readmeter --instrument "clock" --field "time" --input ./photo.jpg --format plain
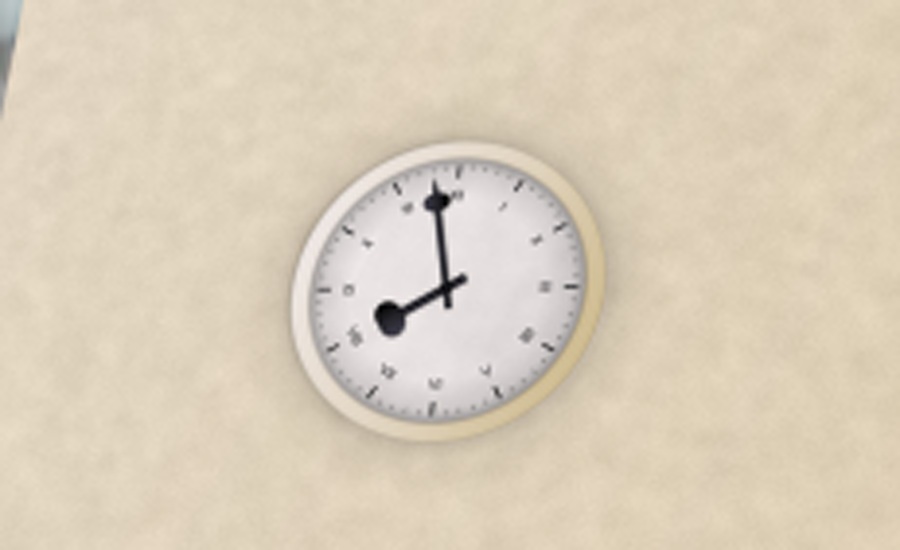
7:58
